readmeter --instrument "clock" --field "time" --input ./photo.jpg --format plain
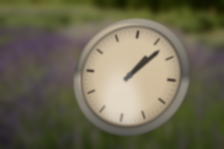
1:07
